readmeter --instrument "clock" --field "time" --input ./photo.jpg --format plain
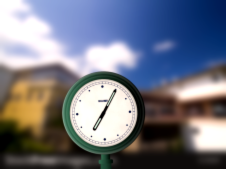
7:05
